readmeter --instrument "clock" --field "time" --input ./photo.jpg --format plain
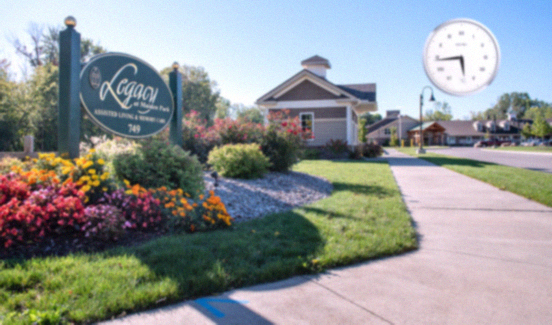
5:44
